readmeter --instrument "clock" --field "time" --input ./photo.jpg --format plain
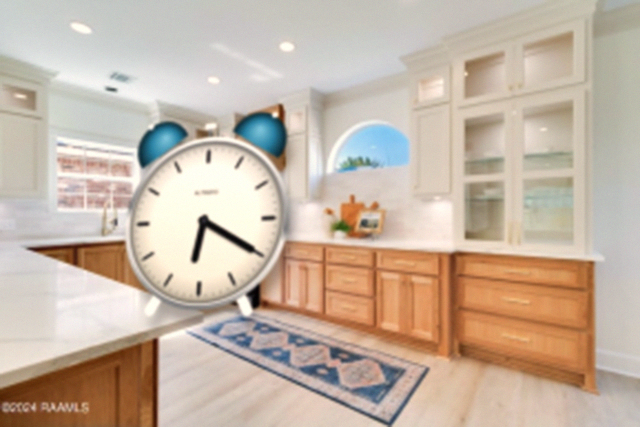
6:20
